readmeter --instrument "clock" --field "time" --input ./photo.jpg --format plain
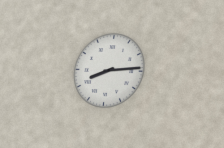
8:14
